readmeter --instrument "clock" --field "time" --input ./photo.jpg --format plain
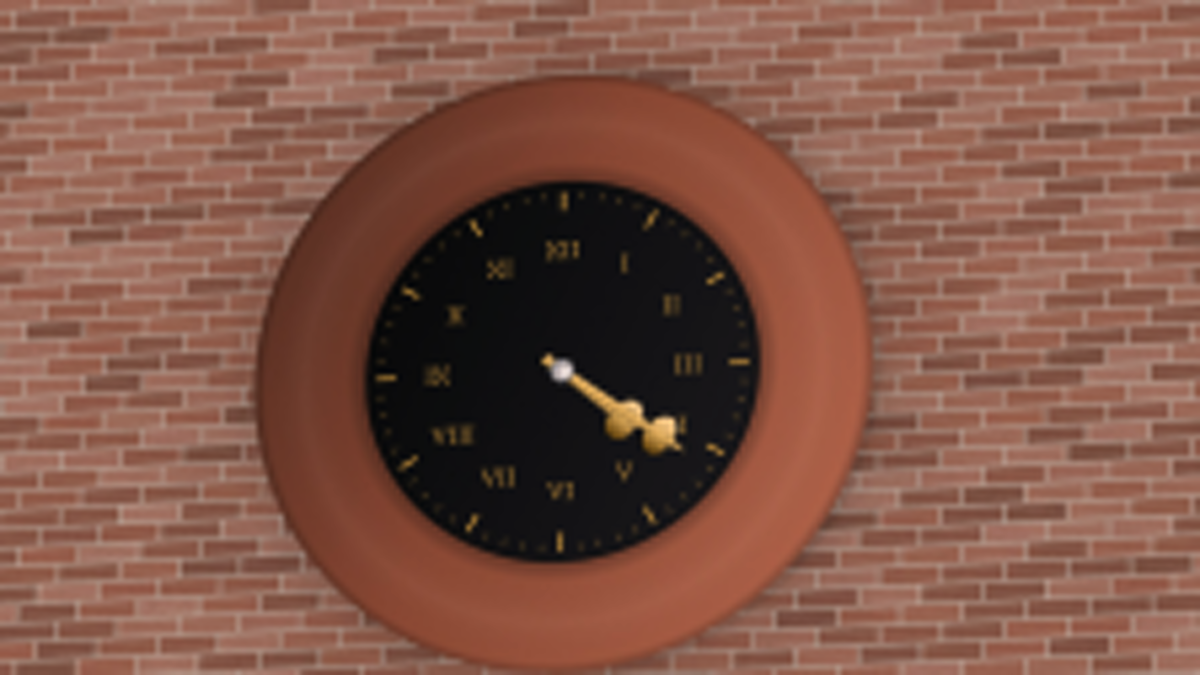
4:21
